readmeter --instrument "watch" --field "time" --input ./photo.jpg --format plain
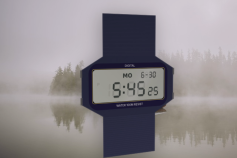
5:45:25
